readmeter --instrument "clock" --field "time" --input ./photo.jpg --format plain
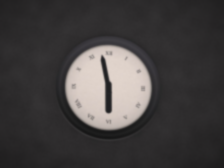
5:58
